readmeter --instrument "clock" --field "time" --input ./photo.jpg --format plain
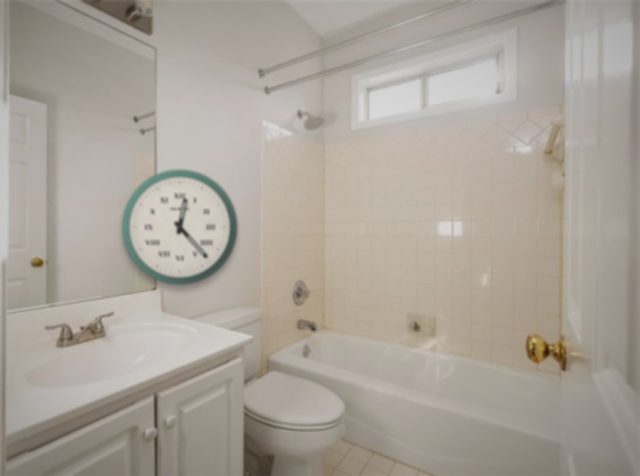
12:23
